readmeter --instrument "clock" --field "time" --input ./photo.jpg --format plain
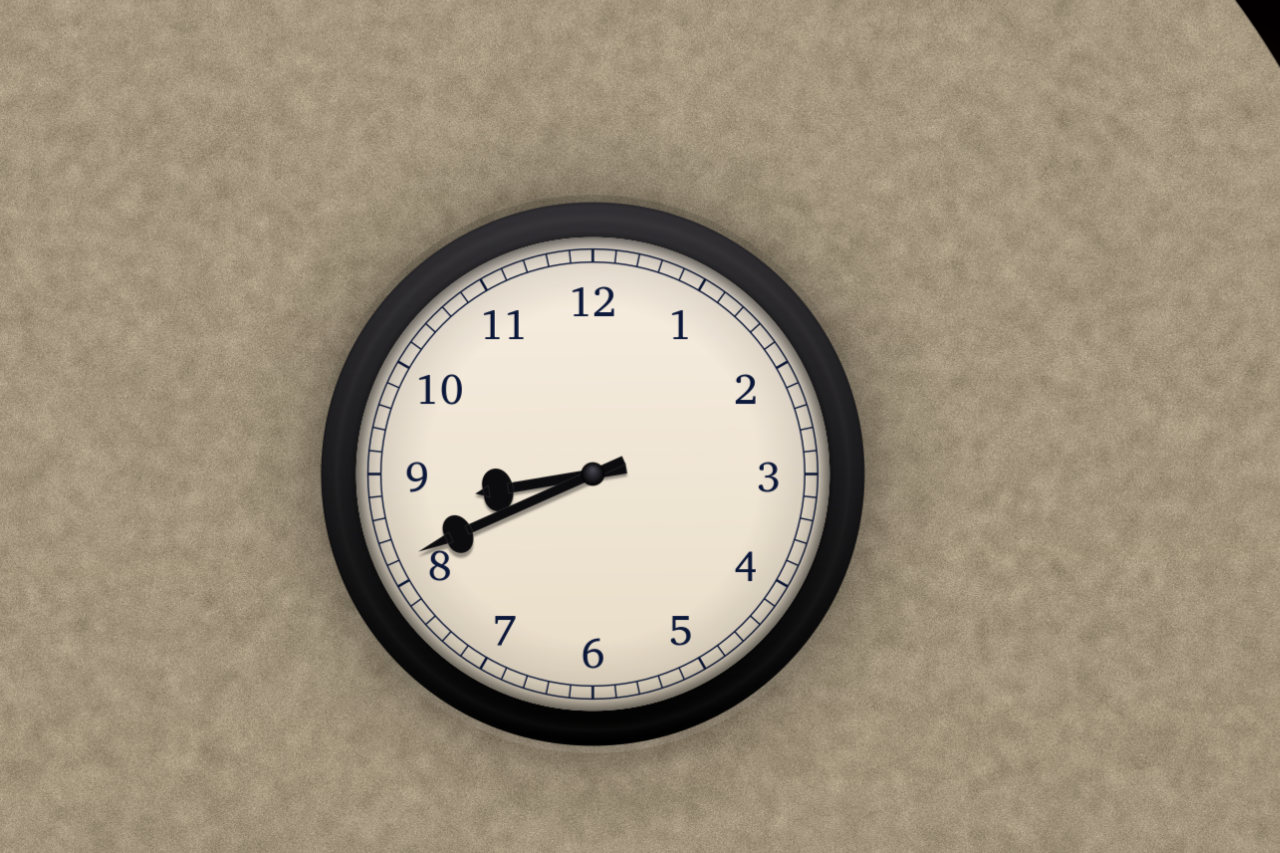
8:41
